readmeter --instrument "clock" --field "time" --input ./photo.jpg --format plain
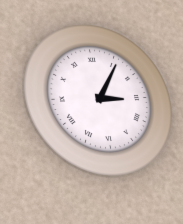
3:06
